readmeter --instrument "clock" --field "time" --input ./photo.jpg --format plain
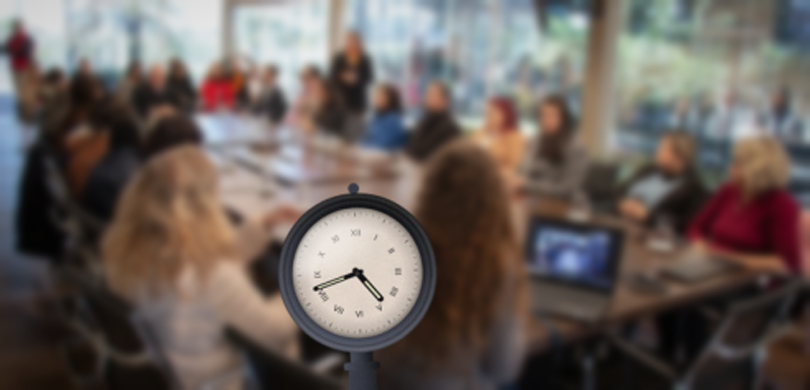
4:42
